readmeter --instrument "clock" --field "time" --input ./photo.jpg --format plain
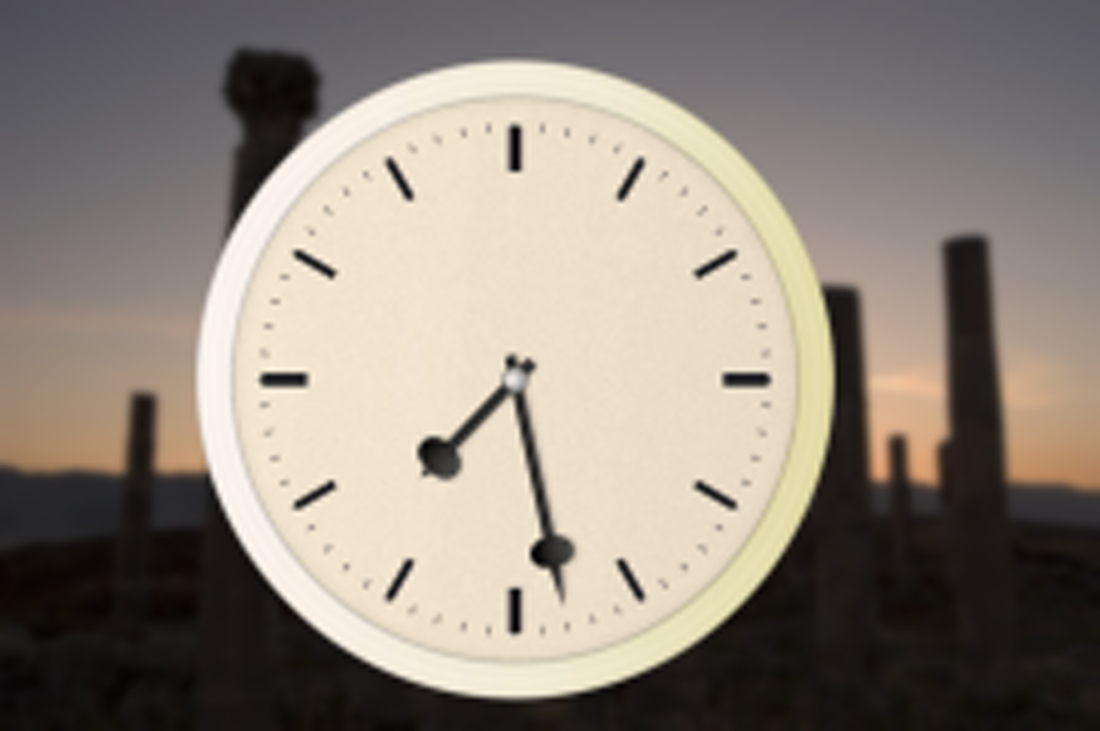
7:28
